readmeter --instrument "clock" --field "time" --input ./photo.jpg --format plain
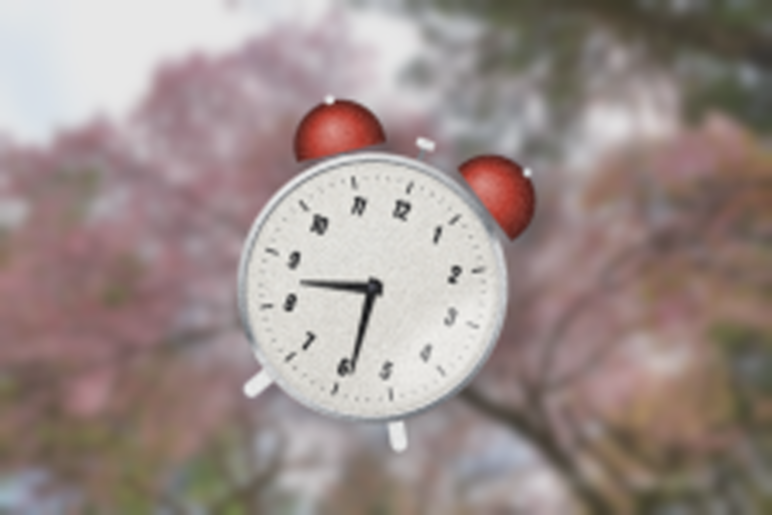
8:29
